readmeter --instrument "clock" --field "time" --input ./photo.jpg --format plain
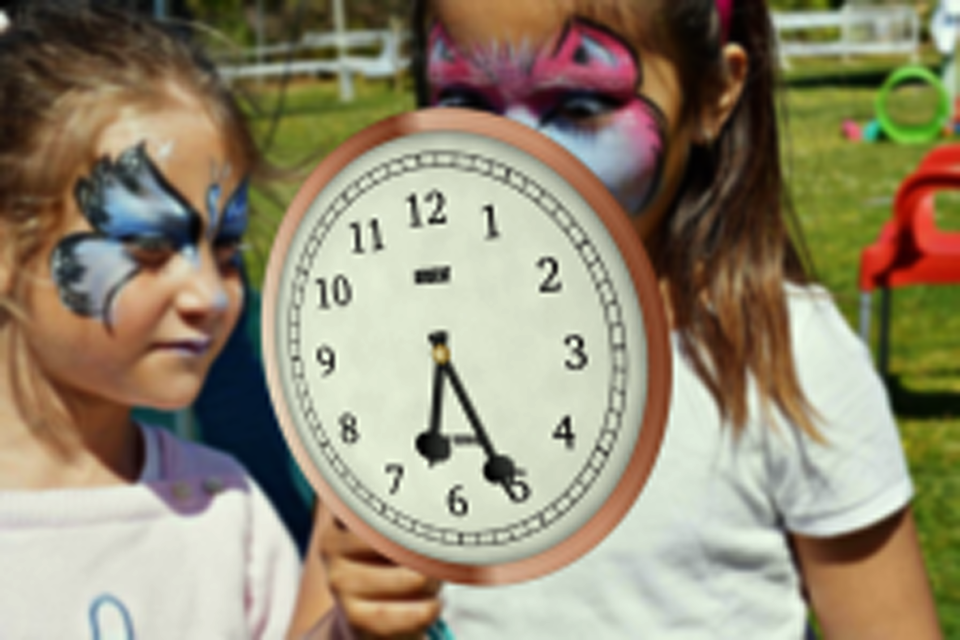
6:26
